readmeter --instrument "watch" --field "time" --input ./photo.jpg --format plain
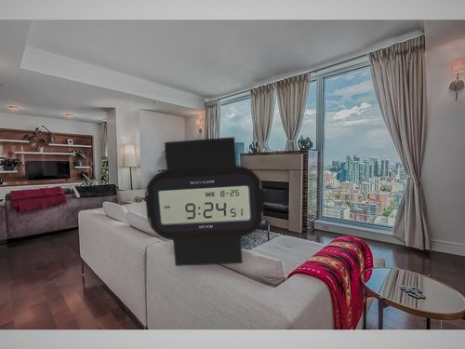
9:24:51
